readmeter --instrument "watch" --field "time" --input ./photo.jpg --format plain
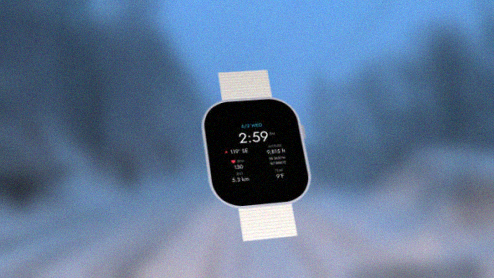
2:59
